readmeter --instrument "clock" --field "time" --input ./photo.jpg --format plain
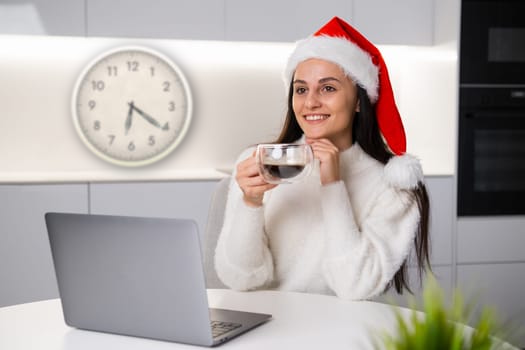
6:21
